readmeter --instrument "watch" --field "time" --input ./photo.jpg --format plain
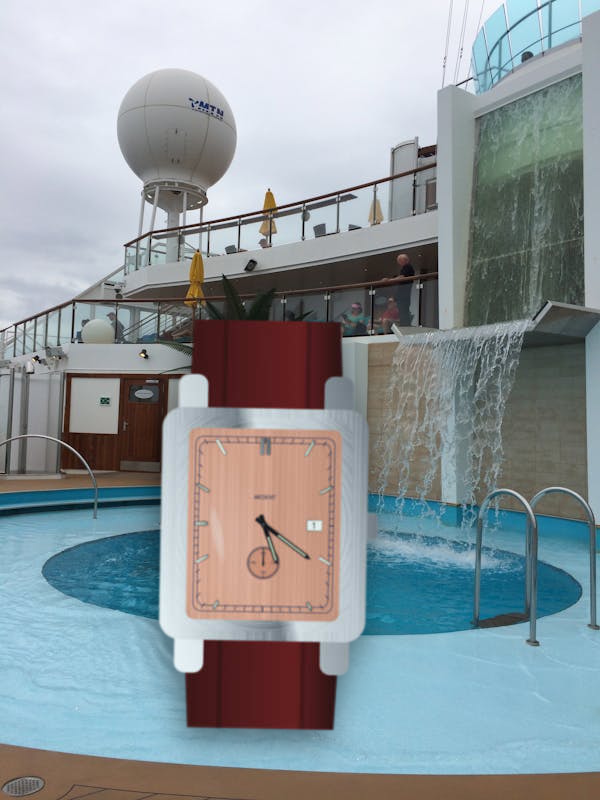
5:21
